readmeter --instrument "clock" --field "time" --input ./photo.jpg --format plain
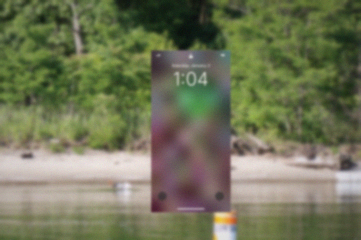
1:04
